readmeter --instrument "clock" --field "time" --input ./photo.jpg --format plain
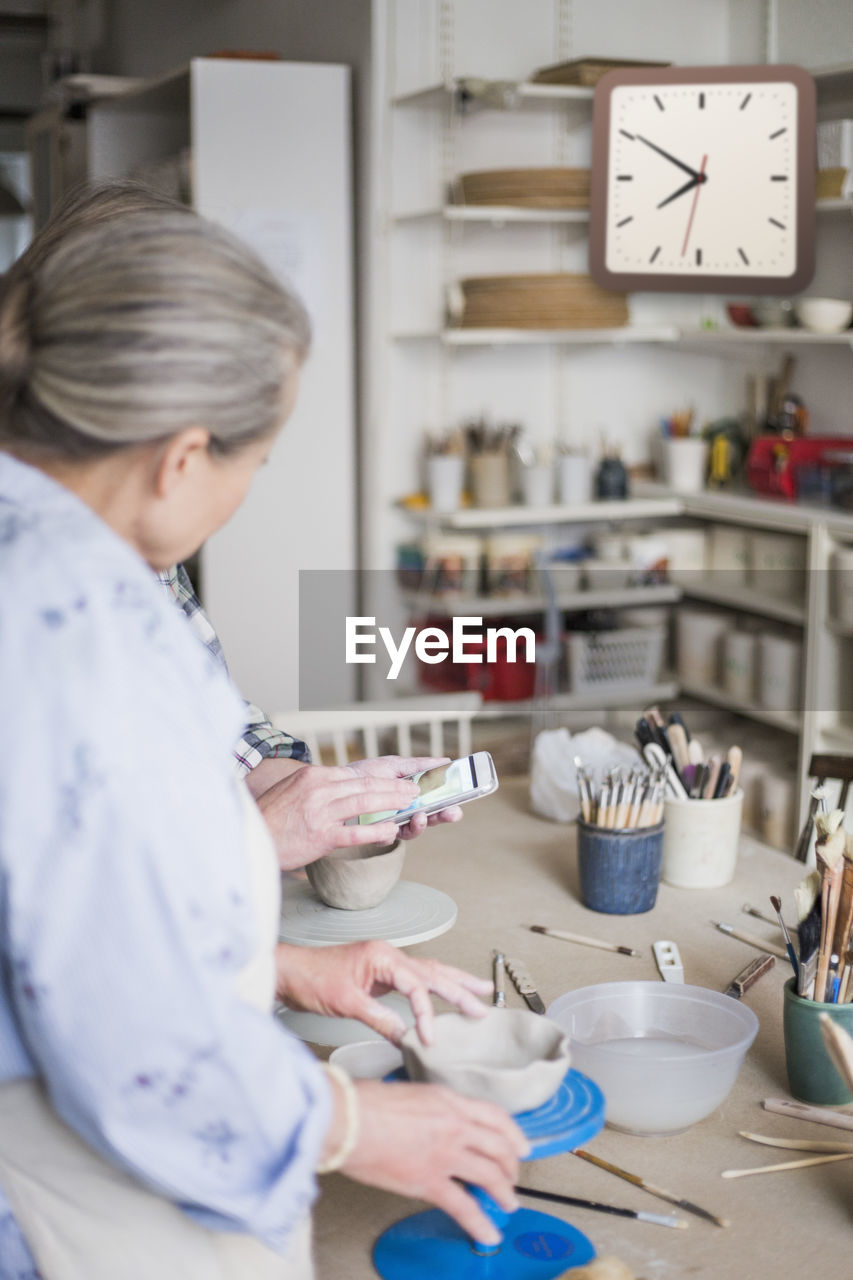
7:50:32
